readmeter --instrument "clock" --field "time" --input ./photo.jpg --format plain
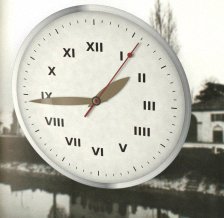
1:44:06
